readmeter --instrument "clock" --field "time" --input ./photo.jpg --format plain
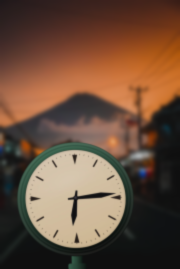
6:14
